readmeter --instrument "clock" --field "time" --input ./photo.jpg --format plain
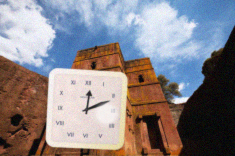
12:11
